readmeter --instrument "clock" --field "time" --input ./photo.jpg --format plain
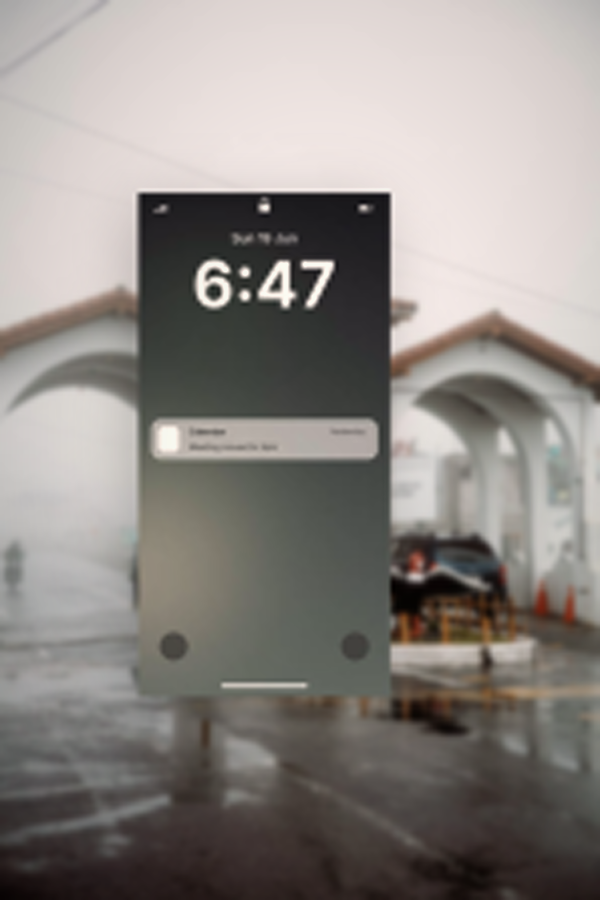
6:47
